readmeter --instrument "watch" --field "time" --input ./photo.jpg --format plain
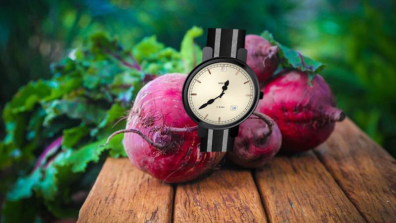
12:39
